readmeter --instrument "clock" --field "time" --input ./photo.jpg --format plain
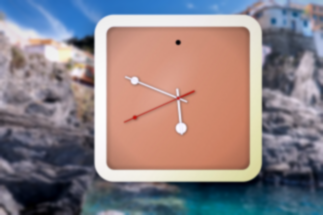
5:48:41
